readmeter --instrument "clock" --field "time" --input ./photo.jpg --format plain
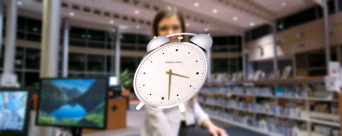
3:28
